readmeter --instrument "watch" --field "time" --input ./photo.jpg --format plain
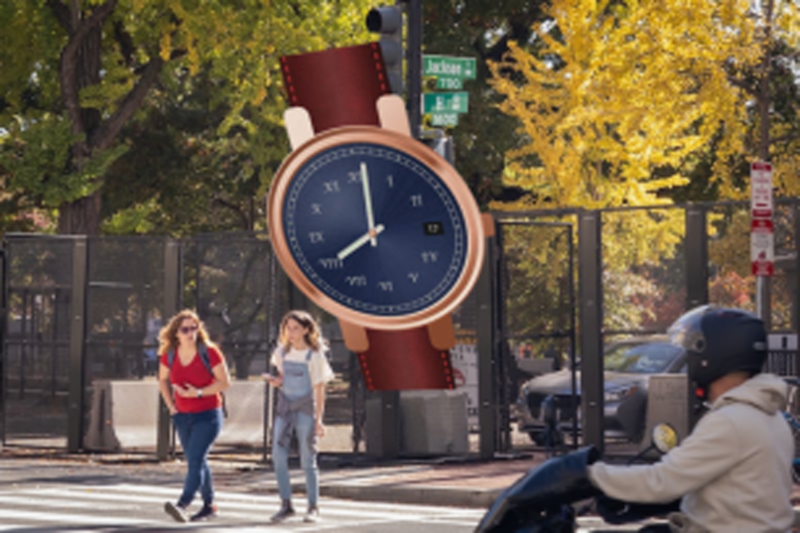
8:01
